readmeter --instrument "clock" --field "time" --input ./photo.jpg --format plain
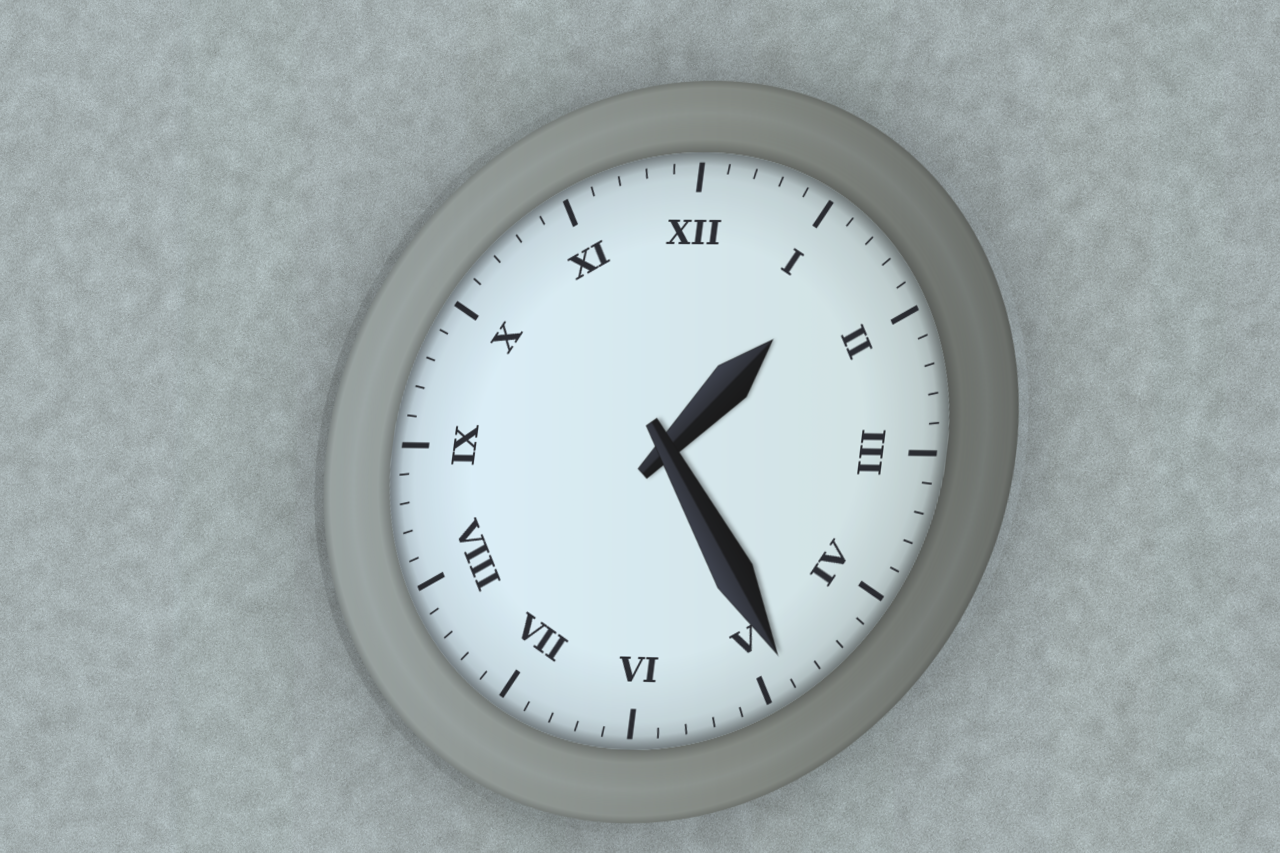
1:24
